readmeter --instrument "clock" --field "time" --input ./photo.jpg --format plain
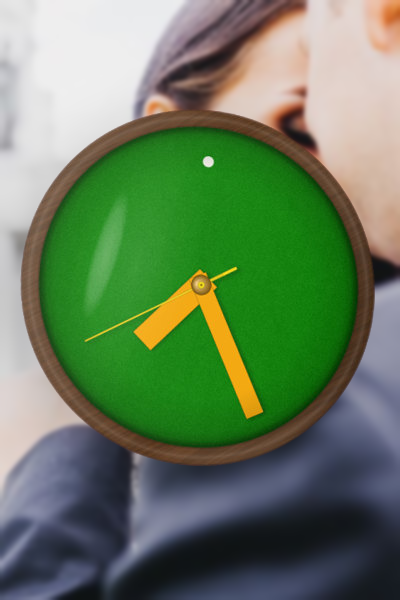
7:25:40
